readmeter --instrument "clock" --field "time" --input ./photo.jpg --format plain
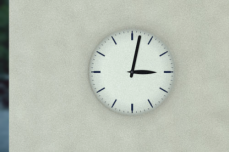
3:02
